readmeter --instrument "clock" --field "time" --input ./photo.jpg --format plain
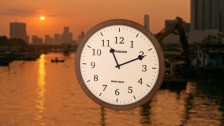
11:11
